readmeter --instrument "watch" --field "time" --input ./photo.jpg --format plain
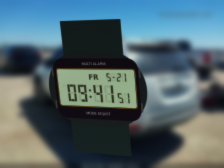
9:41:51
